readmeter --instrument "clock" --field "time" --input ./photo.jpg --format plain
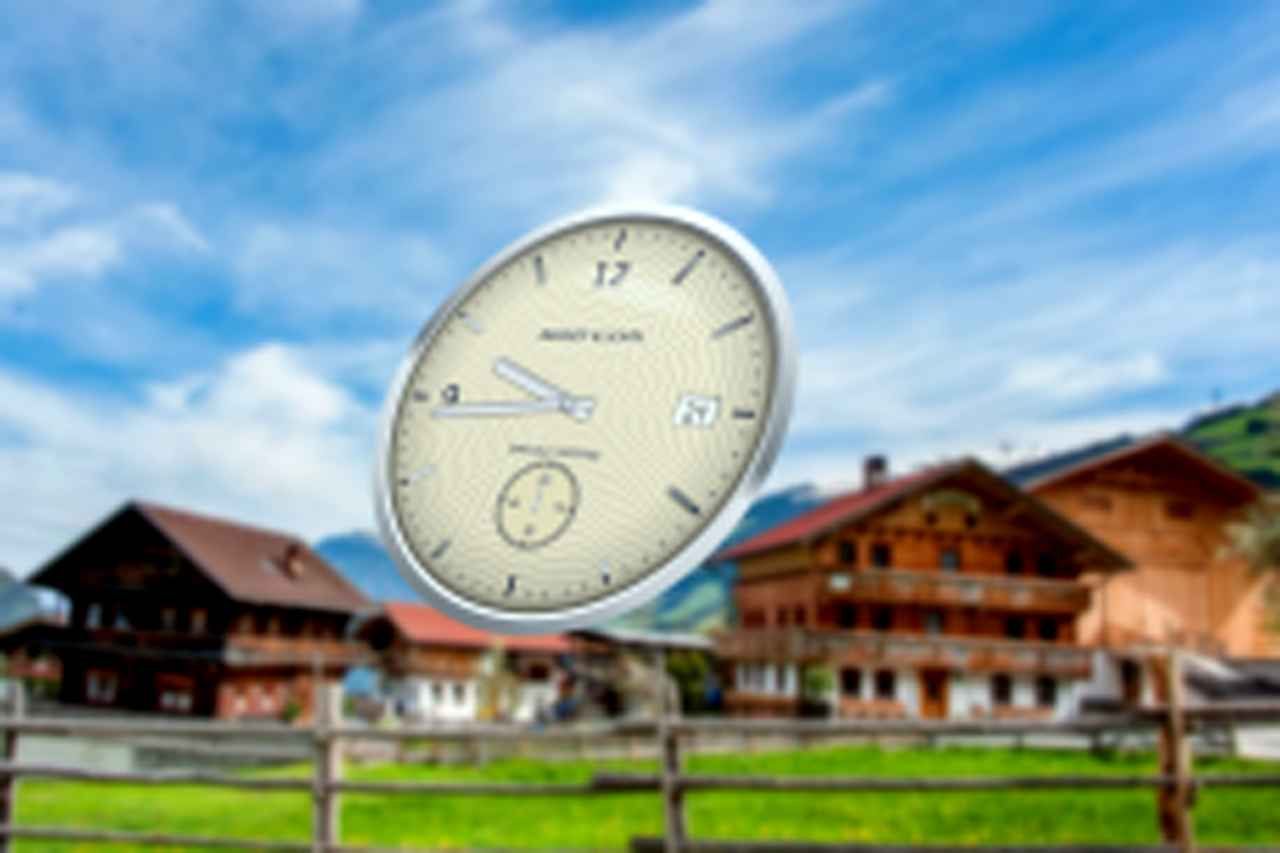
9:44
